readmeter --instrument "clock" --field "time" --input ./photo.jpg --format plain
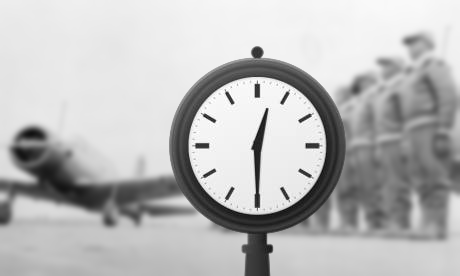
12:30
